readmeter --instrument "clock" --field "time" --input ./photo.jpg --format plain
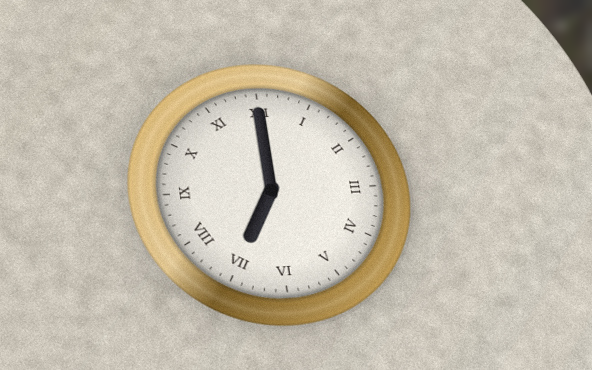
7:00
